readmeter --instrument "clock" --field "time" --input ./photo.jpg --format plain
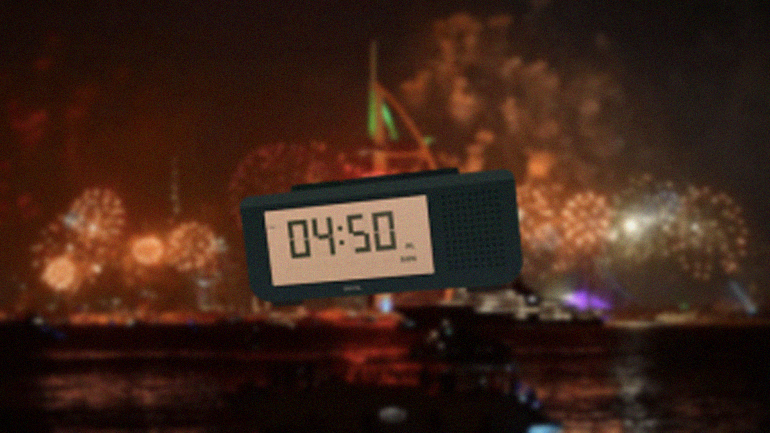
4:50
